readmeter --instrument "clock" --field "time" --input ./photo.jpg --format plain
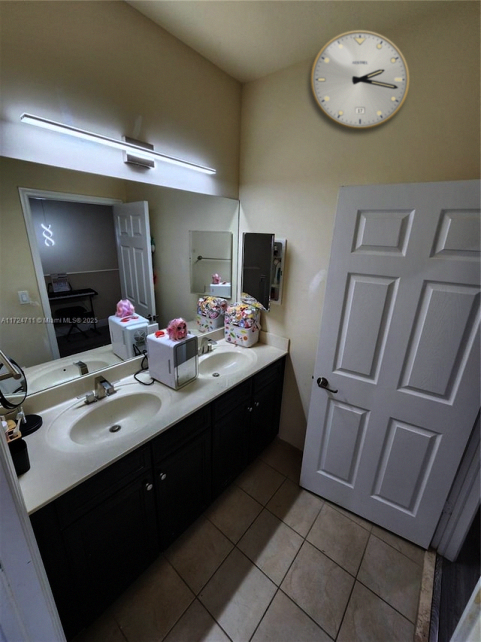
2:17
